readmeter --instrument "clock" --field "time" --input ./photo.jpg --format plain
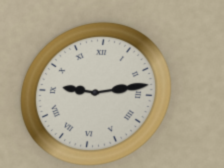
9:13
